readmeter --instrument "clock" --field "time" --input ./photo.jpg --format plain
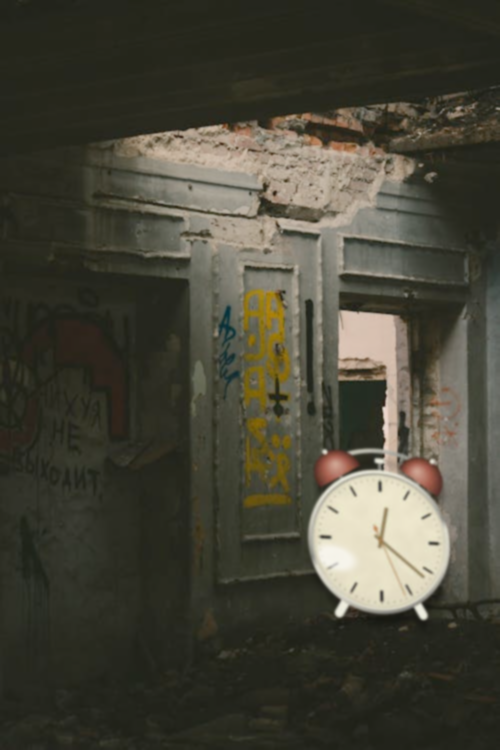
12:21:26
